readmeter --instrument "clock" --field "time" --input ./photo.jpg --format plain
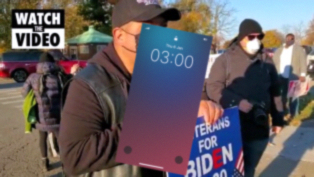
3:00
